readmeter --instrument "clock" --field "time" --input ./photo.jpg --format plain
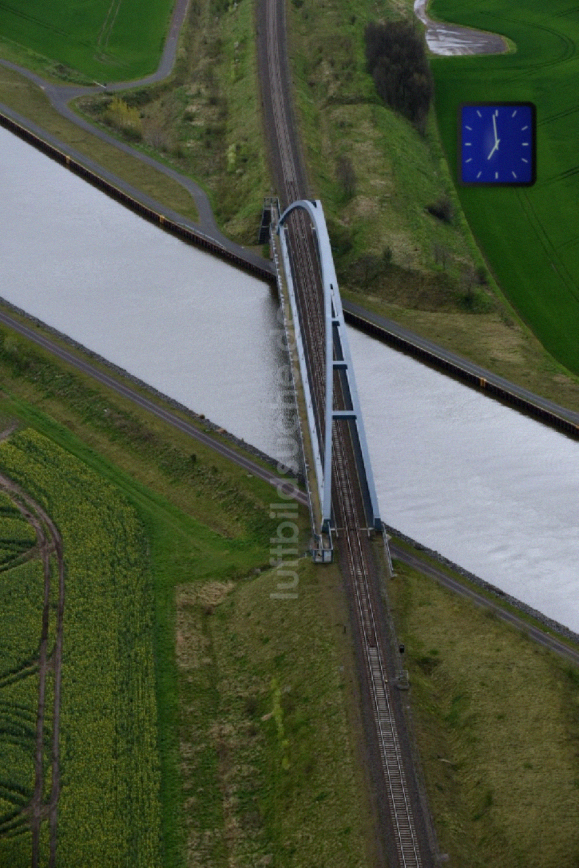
6:59
